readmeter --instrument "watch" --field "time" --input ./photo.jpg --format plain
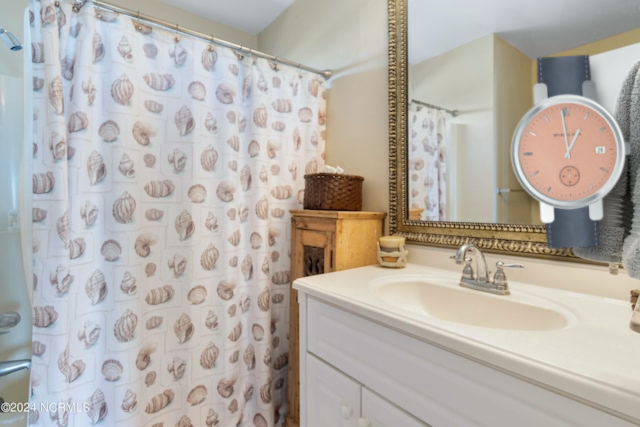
12:59
